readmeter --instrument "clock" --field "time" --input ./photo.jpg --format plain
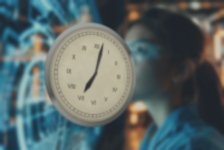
7:02
